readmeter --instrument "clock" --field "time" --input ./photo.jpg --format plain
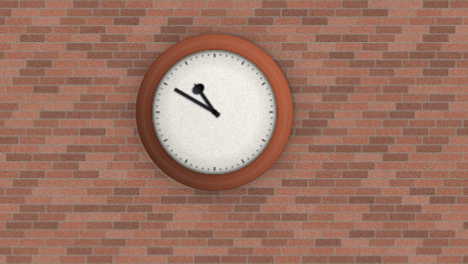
10:50
